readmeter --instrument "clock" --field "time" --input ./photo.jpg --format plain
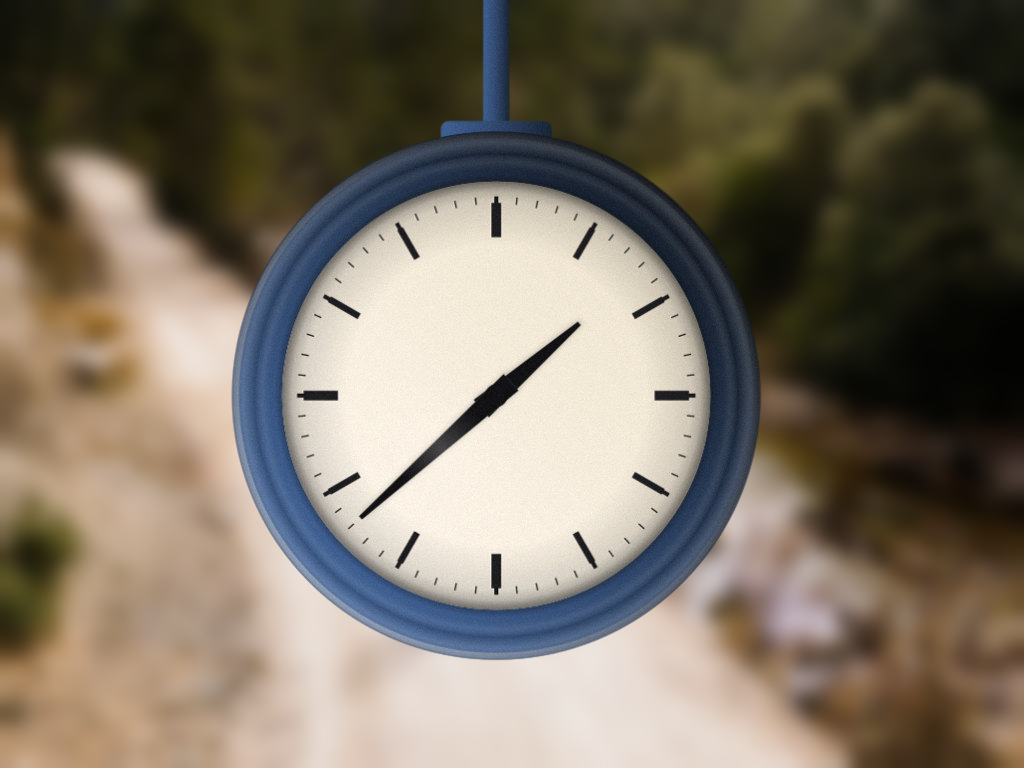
1:38
